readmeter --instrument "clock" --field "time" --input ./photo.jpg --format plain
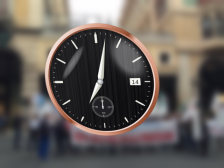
7:02
